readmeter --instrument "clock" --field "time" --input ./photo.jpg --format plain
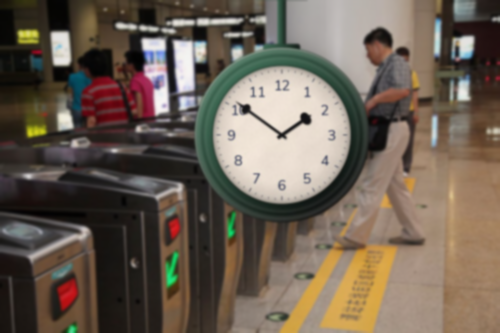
1:51
